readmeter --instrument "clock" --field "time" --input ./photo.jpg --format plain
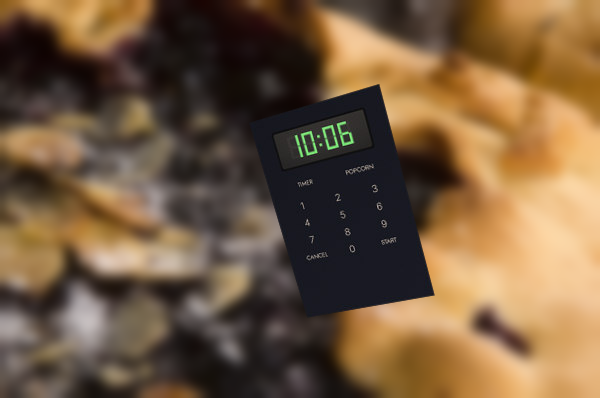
10:06
